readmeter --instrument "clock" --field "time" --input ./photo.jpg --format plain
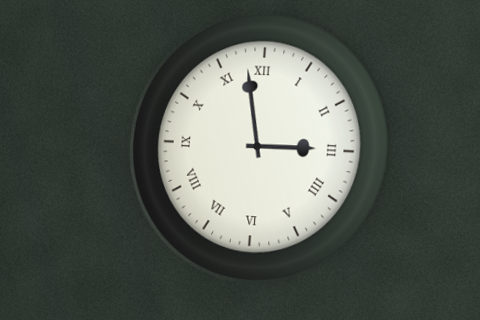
2:58
